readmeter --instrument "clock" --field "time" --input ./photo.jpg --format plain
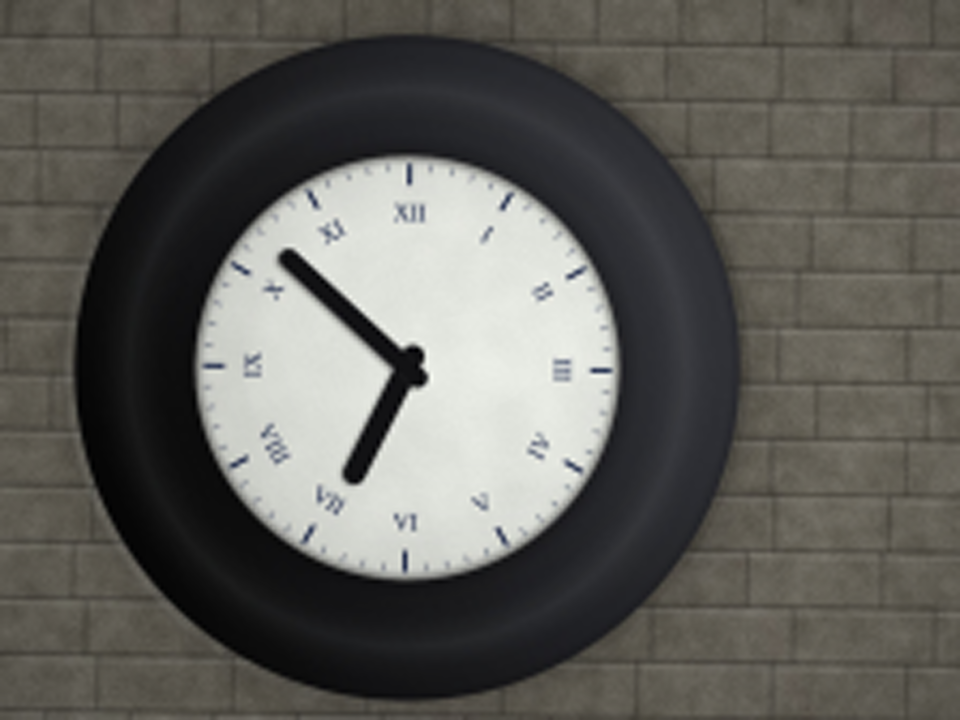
6:52
